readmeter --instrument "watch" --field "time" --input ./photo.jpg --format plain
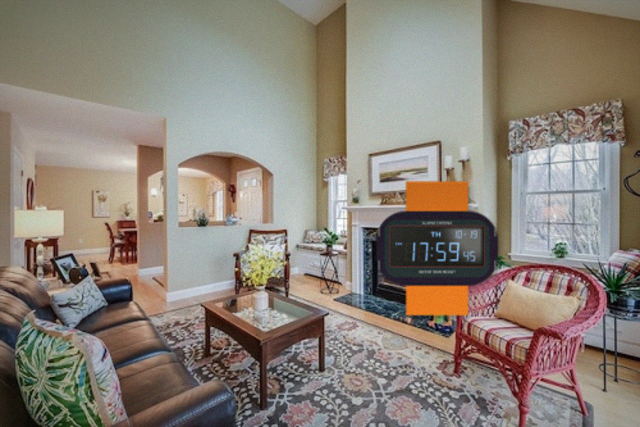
17:59:45
